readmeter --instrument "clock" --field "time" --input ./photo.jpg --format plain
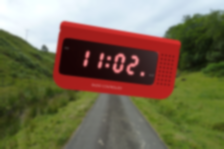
11:02
